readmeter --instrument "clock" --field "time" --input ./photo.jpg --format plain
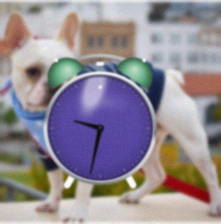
9:32
